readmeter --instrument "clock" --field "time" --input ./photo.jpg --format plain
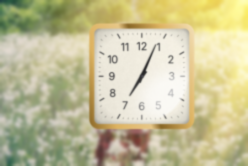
7:04
